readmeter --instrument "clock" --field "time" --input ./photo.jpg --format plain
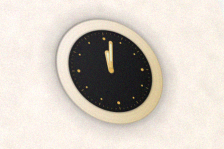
12:02
